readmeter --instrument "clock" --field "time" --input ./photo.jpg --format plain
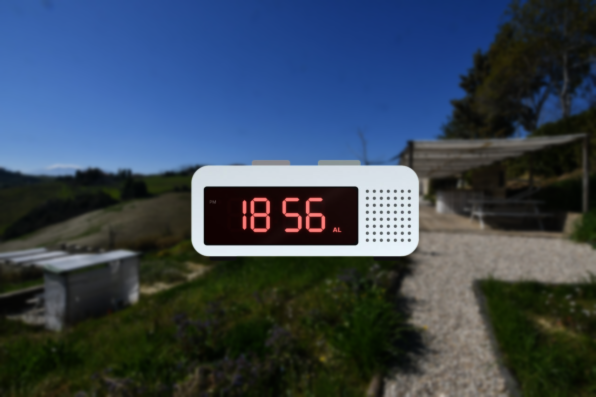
18:56
